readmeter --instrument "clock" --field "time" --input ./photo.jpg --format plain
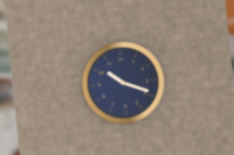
10:19
